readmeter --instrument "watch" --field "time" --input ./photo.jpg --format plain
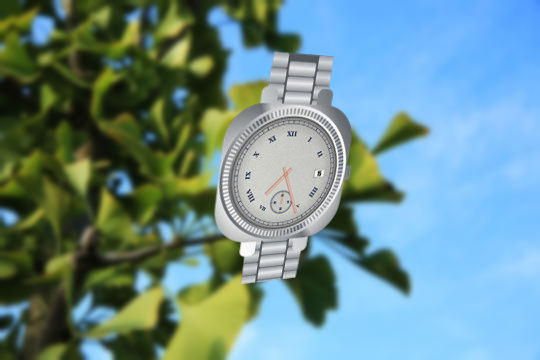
7:26
